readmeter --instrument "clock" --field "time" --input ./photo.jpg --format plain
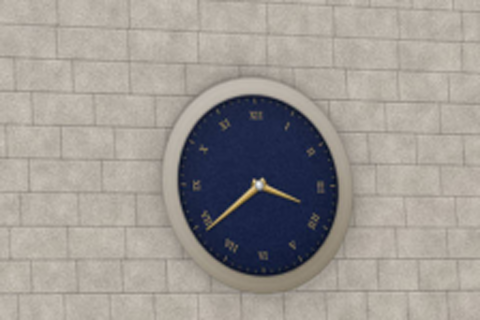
3:39
